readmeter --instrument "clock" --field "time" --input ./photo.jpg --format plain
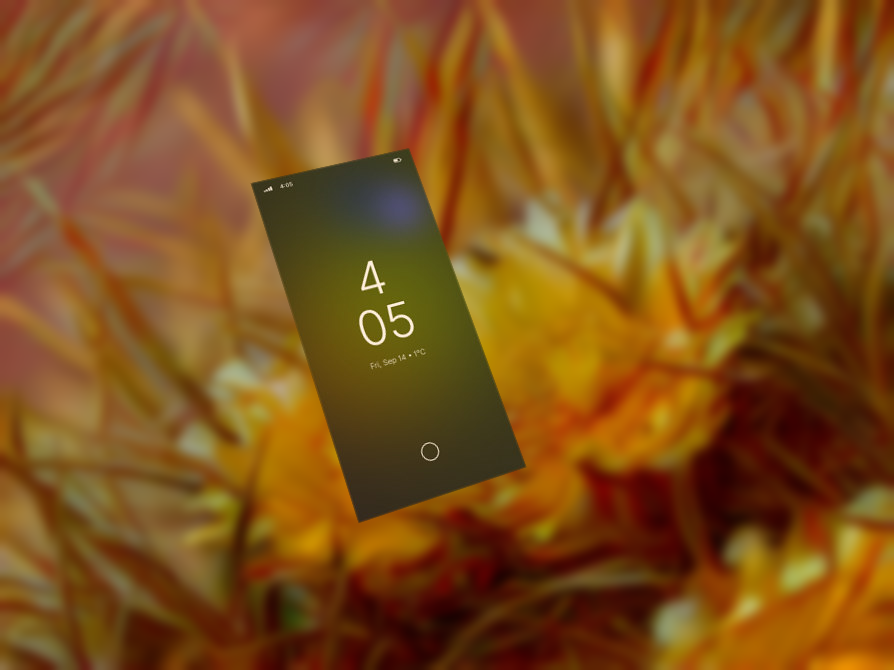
4:05
